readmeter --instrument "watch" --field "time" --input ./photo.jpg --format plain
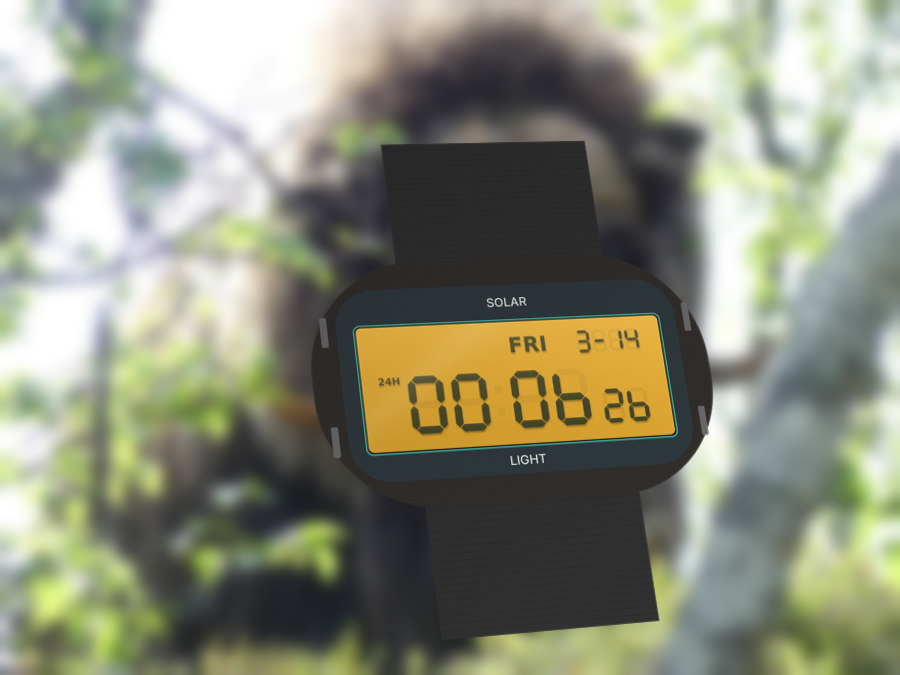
0:06:26
